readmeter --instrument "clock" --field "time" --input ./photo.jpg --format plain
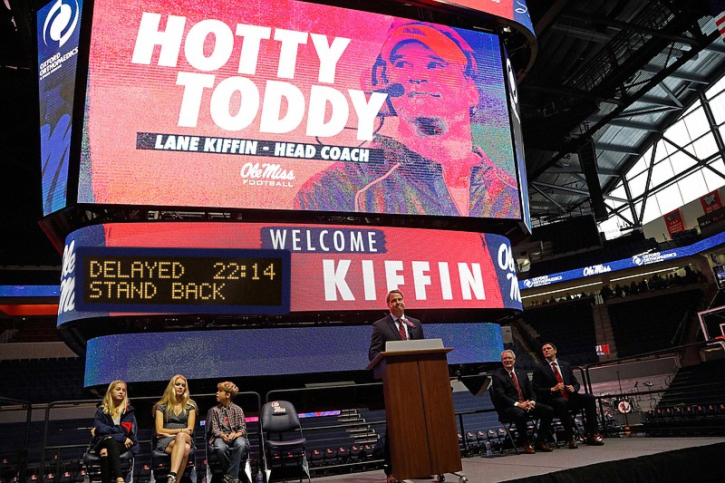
22:14
